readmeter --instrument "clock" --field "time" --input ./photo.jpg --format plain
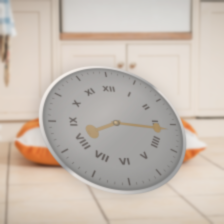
8:16
